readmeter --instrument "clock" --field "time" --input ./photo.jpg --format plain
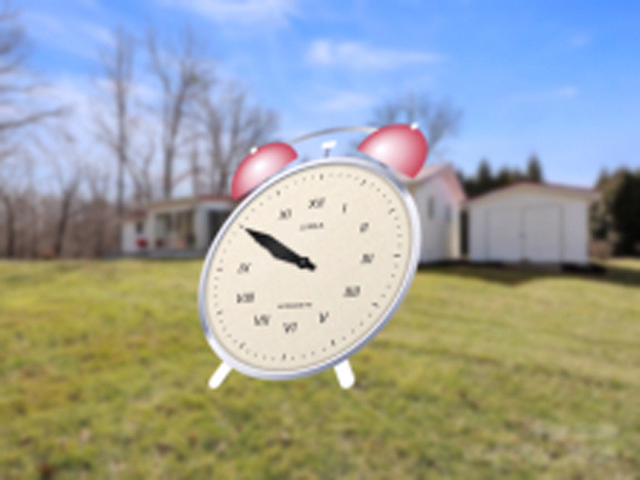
9:50
